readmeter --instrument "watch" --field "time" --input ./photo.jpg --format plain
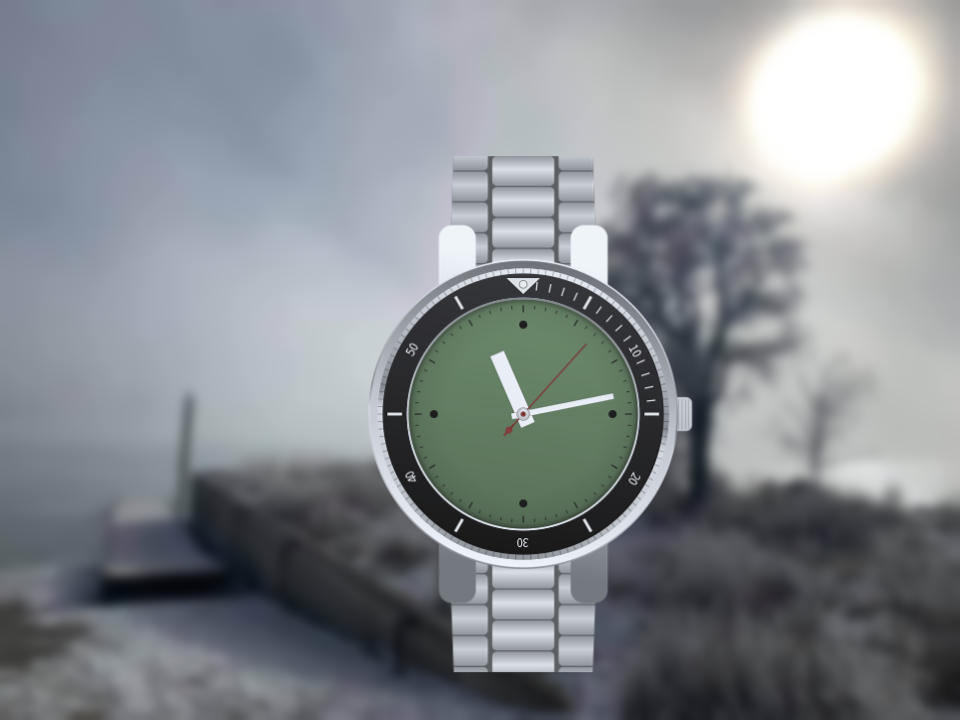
11:13:07
